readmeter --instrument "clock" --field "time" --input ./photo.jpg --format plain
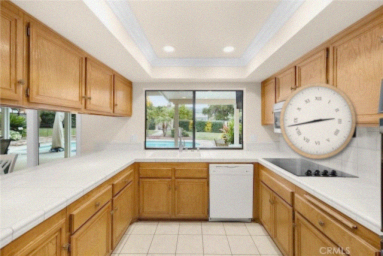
2:43
